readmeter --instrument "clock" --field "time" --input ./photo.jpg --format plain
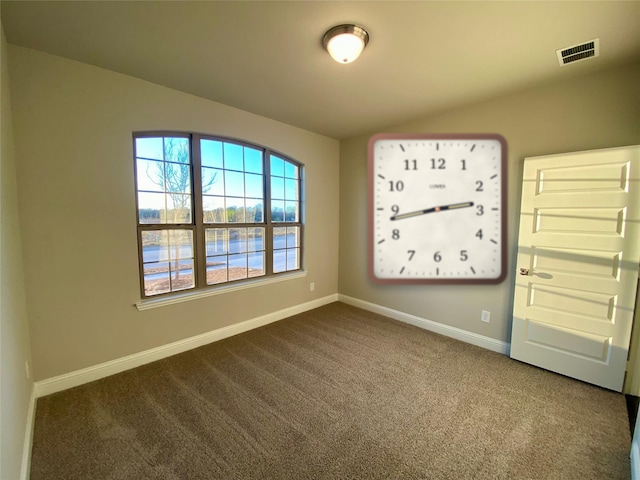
2:43
